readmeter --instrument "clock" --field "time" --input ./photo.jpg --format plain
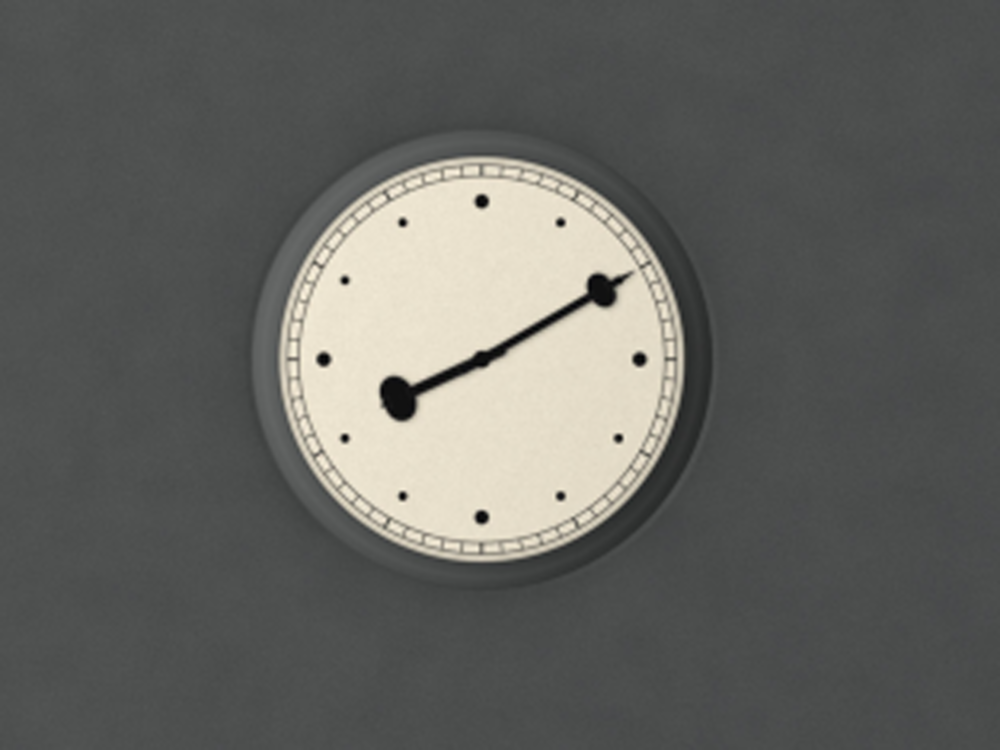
8:10
